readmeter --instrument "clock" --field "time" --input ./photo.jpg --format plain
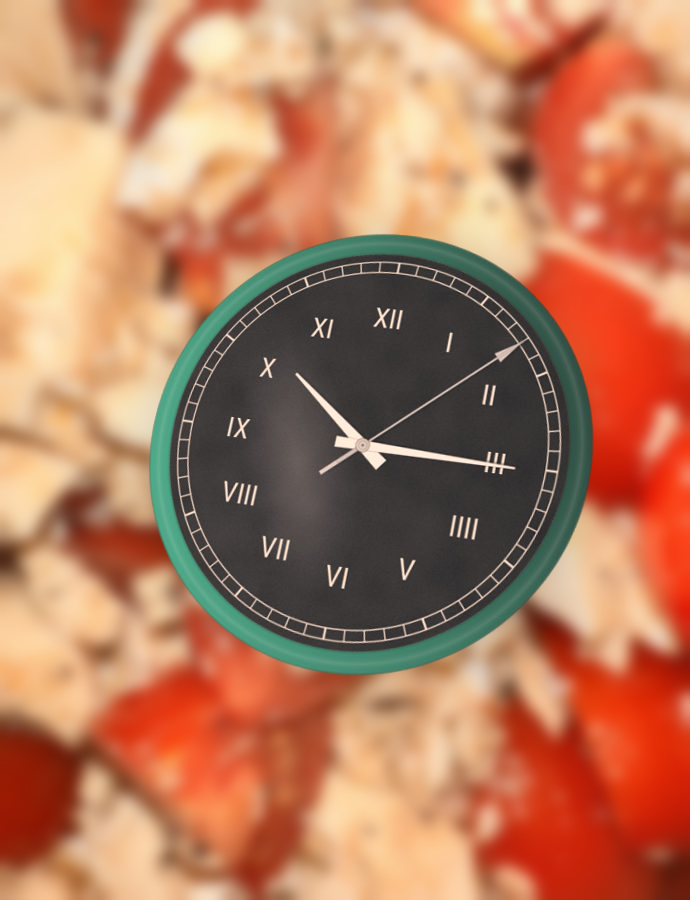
10:15:08
